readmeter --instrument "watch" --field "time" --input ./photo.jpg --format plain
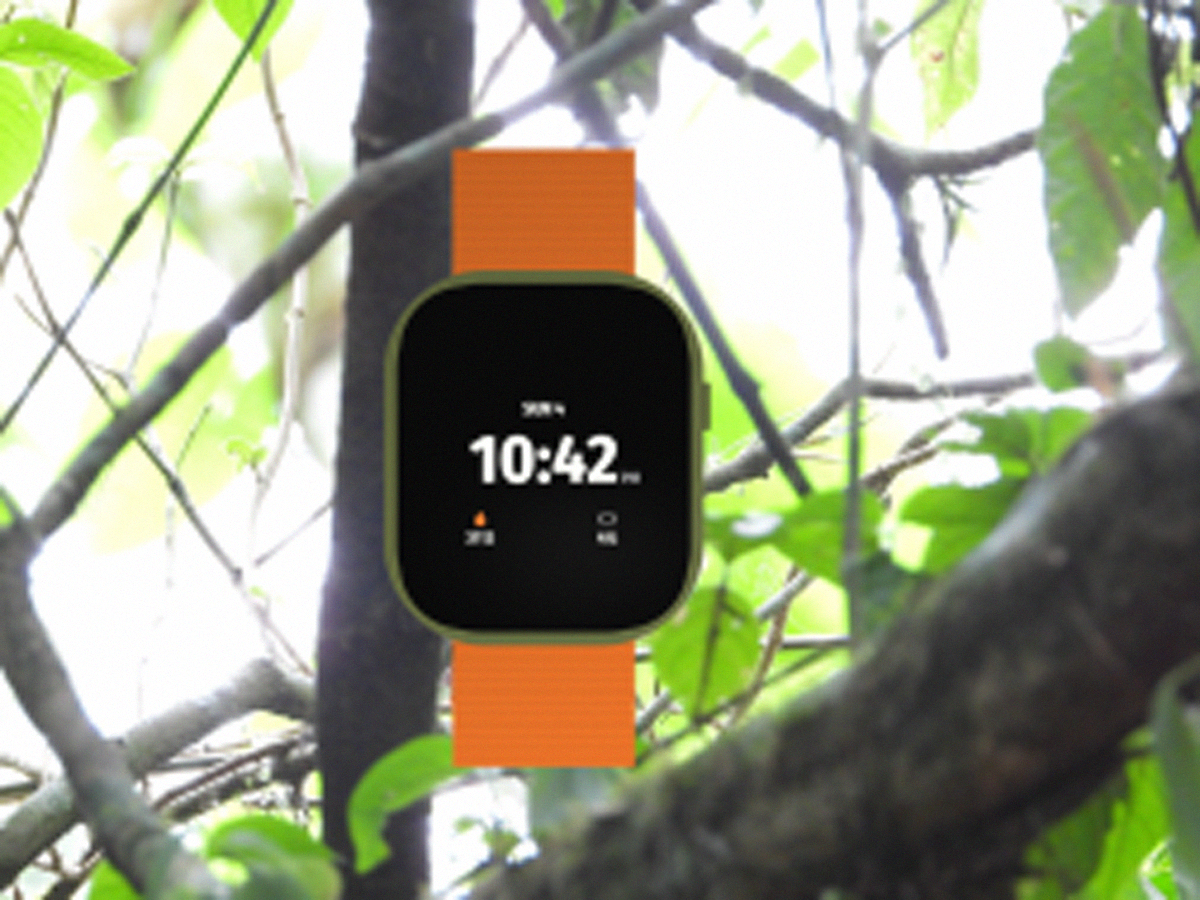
10:42
